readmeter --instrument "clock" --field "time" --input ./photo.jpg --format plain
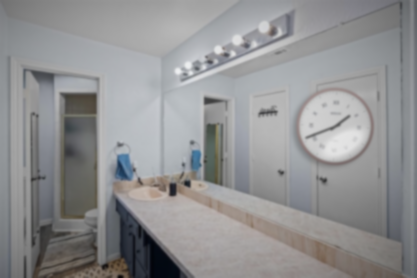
1:41
